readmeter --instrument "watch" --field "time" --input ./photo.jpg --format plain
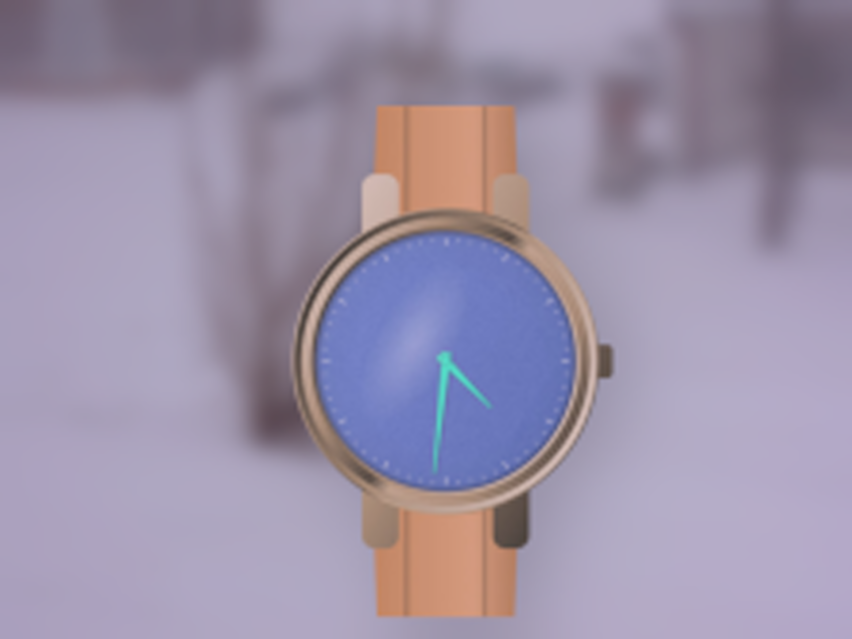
4:31
